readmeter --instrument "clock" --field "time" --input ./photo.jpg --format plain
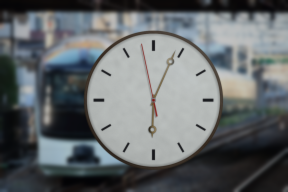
6:03:58
